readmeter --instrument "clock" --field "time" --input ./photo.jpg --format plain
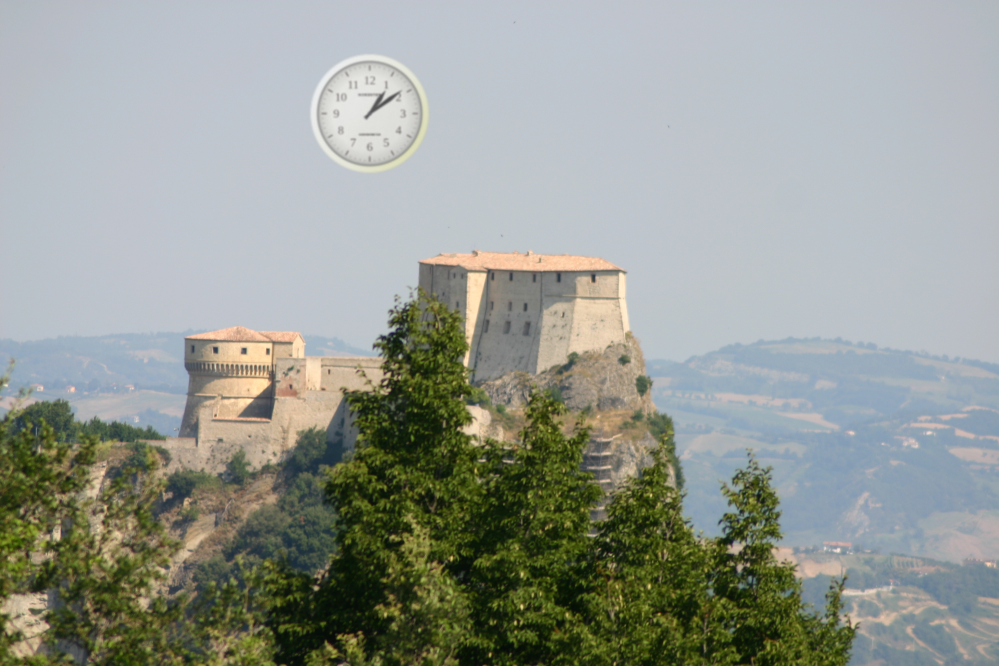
1:09
